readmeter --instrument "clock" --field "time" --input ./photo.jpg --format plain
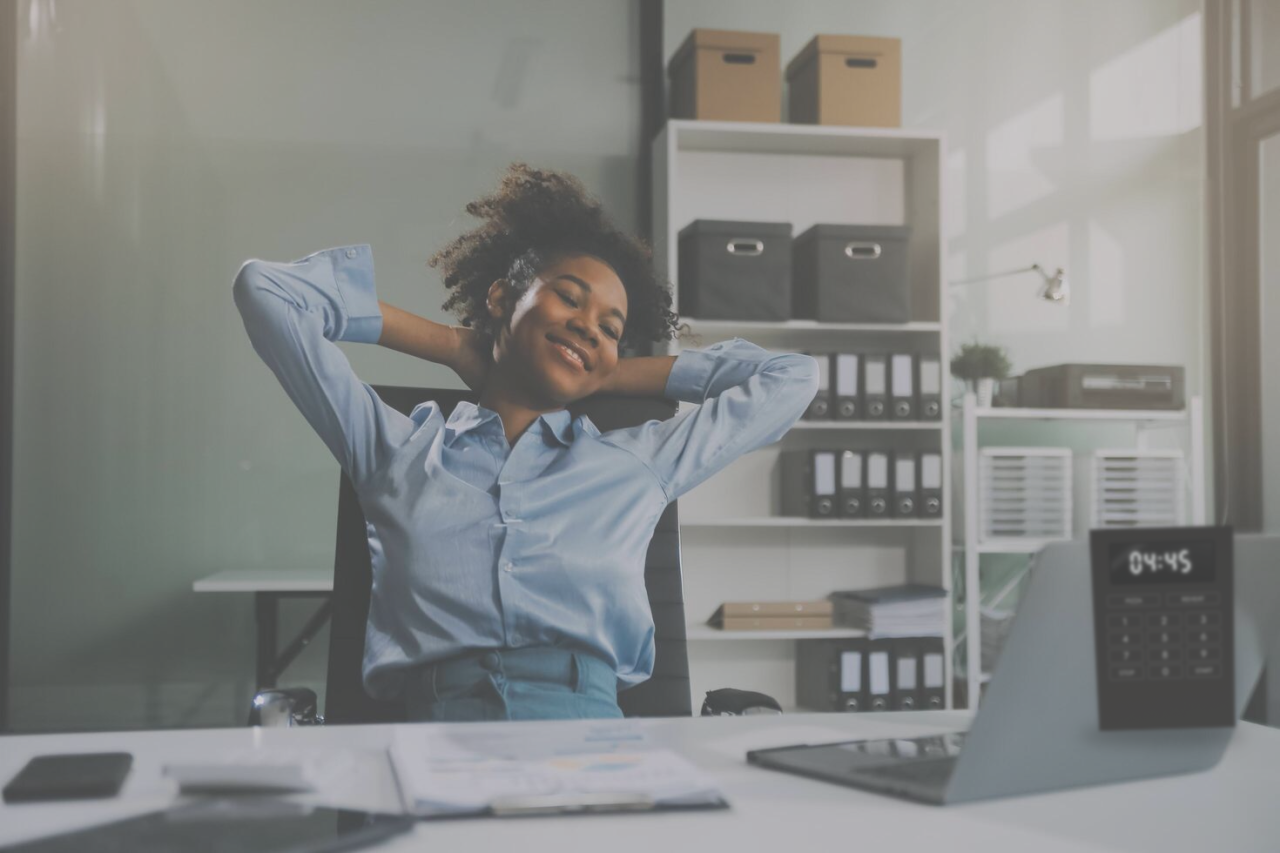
4:45
